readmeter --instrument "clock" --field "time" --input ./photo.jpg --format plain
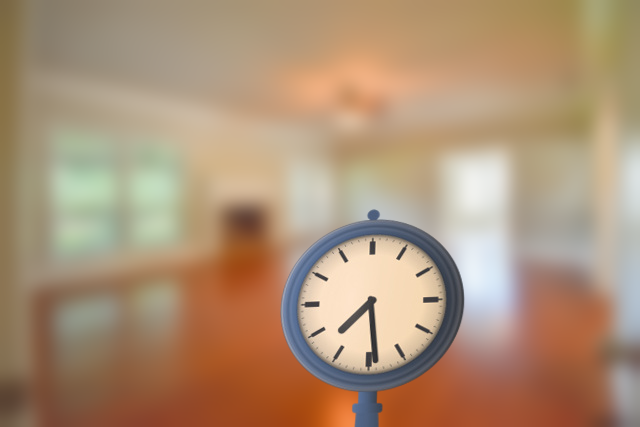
7:29
